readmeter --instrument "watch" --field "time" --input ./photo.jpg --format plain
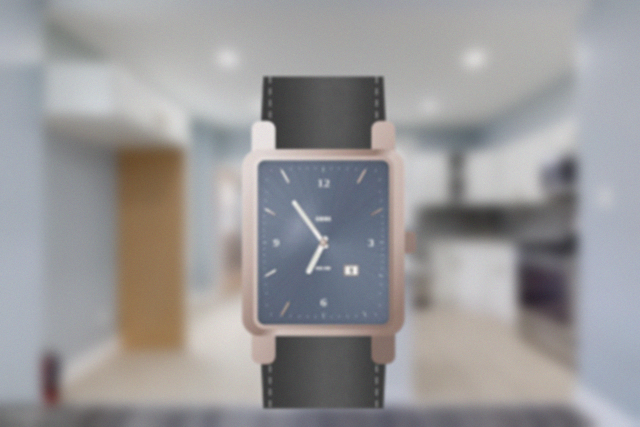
6:54
